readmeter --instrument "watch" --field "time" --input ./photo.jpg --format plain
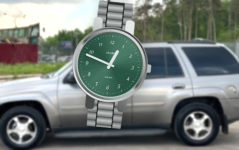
12:48
